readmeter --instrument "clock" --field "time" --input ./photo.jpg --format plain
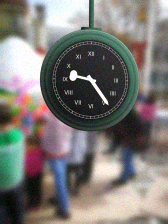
9:24
